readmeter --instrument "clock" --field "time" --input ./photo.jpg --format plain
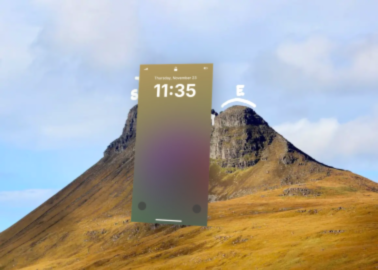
11:35
